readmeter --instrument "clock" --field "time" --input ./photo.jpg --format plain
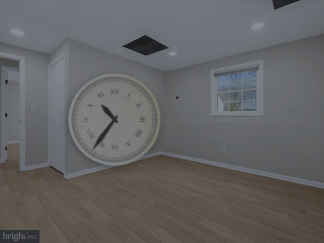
10:36
